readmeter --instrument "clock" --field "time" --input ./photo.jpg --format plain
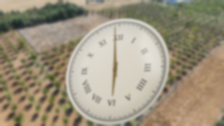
5:59
